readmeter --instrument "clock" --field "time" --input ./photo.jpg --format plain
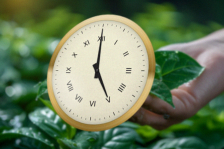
5:00
